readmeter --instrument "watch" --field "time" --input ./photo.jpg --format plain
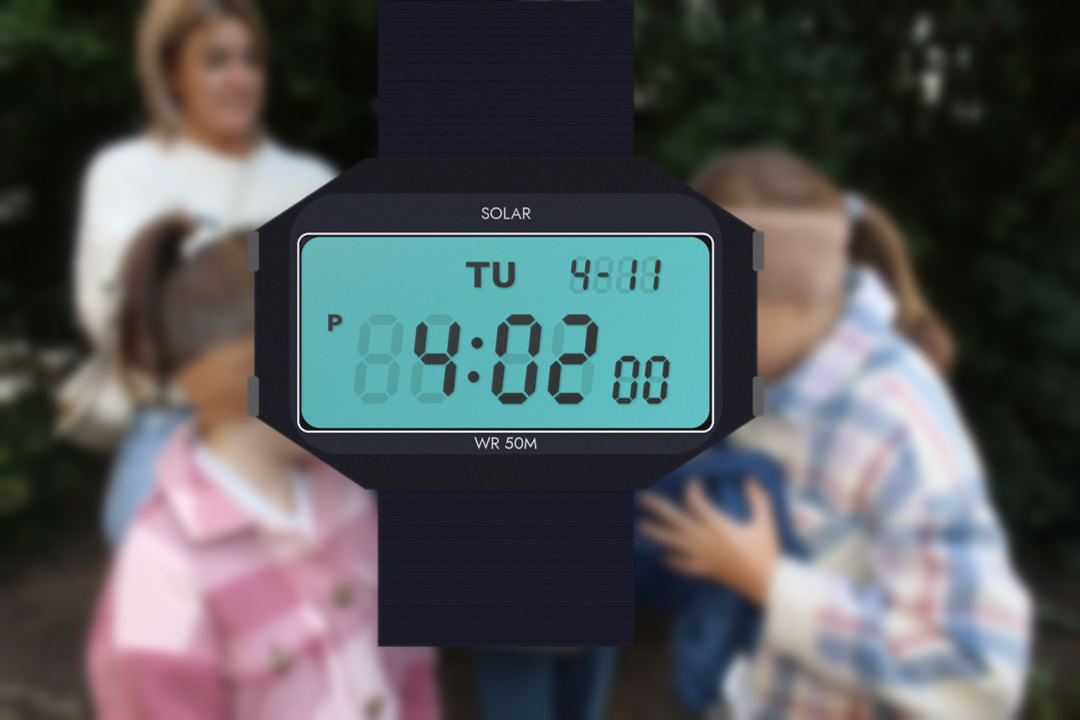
4:02:00
